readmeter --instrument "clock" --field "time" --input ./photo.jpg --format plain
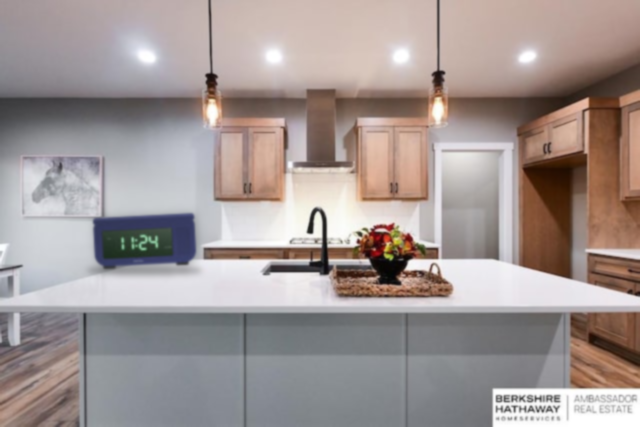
11:24
